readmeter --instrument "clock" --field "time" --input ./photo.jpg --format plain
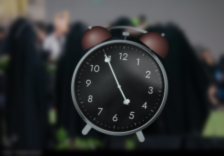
4:55
